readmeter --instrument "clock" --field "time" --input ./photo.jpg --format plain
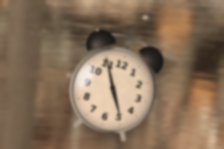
4:55
